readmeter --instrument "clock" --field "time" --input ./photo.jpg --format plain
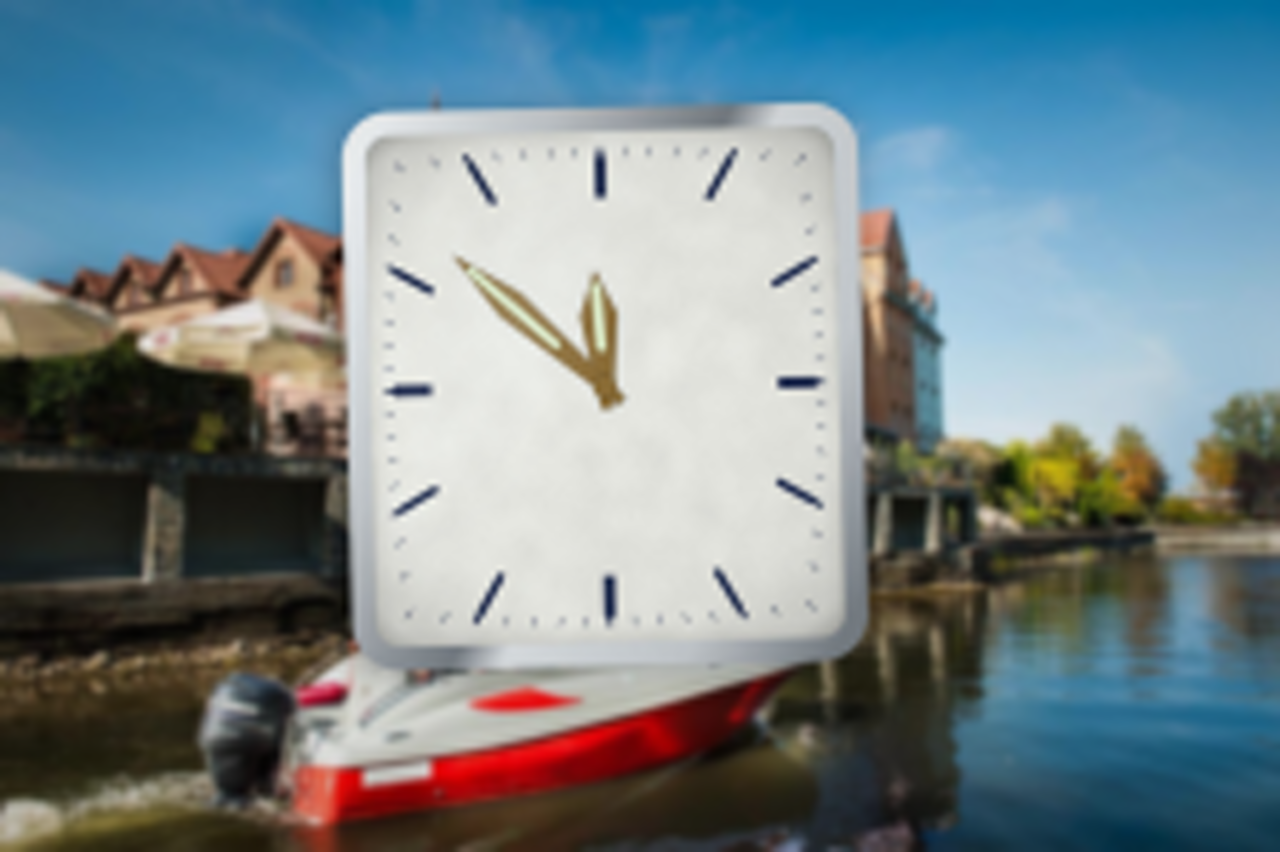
11:52
